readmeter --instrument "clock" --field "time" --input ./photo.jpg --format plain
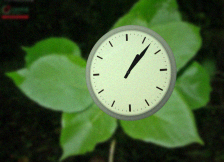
1:07
